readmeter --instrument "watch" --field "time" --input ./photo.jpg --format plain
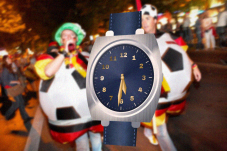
5:31
